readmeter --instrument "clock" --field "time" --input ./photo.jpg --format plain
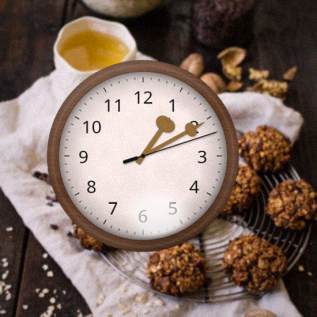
1:10:12
